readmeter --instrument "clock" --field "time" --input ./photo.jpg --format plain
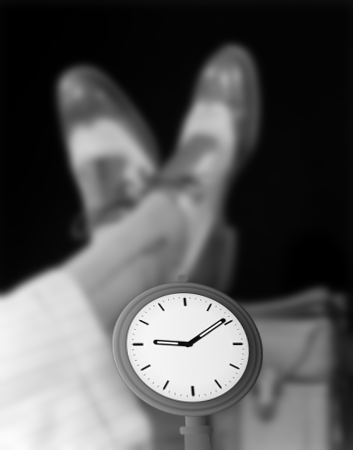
9:09
